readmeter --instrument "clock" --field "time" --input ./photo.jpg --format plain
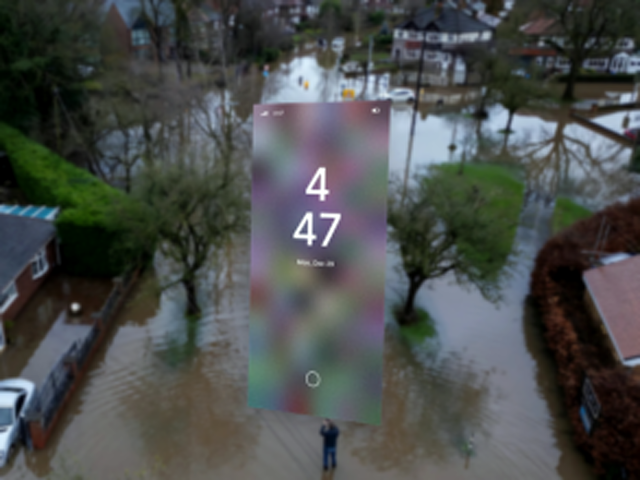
4:47
